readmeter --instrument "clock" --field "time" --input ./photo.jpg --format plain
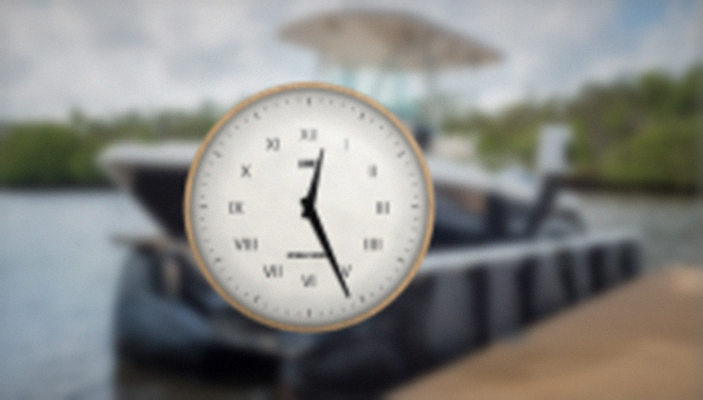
12:26
